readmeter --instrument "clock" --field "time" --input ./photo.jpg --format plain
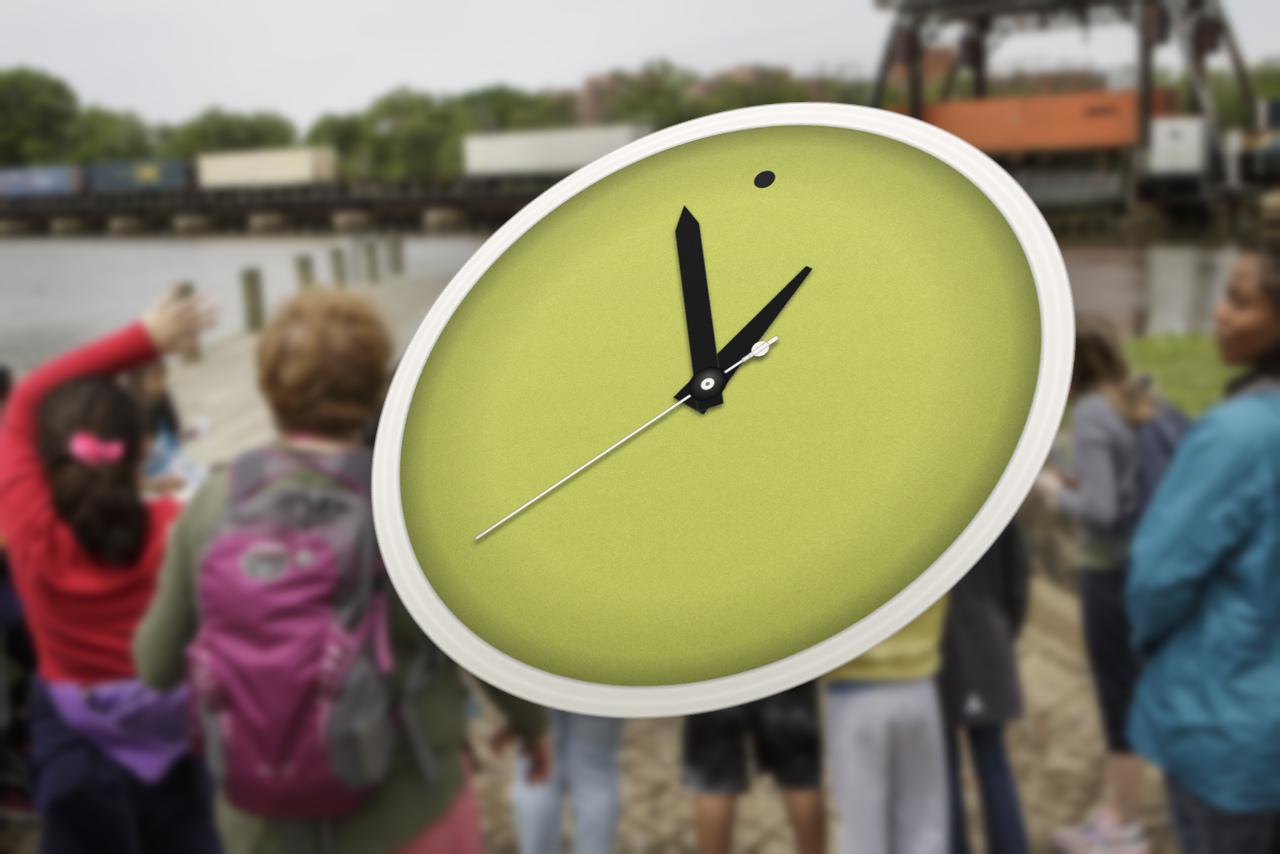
12:56:38
